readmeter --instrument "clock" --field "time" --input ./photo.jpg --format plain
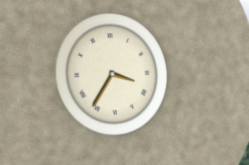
3:36
